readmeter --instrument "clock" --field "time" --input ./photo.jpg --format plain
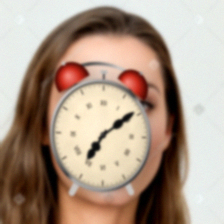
7:09
